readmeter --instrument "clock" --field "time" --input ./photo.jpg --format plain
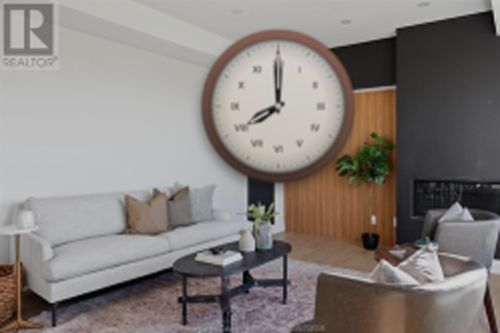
8:00
